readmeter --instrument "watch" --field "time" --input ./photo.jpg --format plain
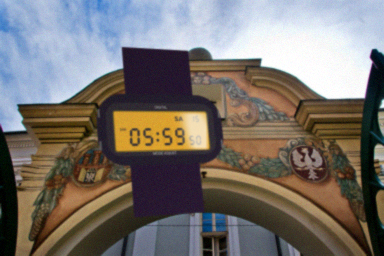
5:59
